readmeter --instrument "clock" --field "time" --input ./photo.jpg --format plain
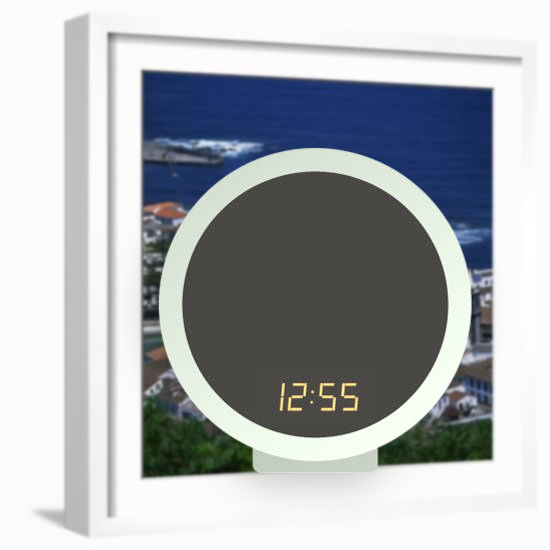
12:55
